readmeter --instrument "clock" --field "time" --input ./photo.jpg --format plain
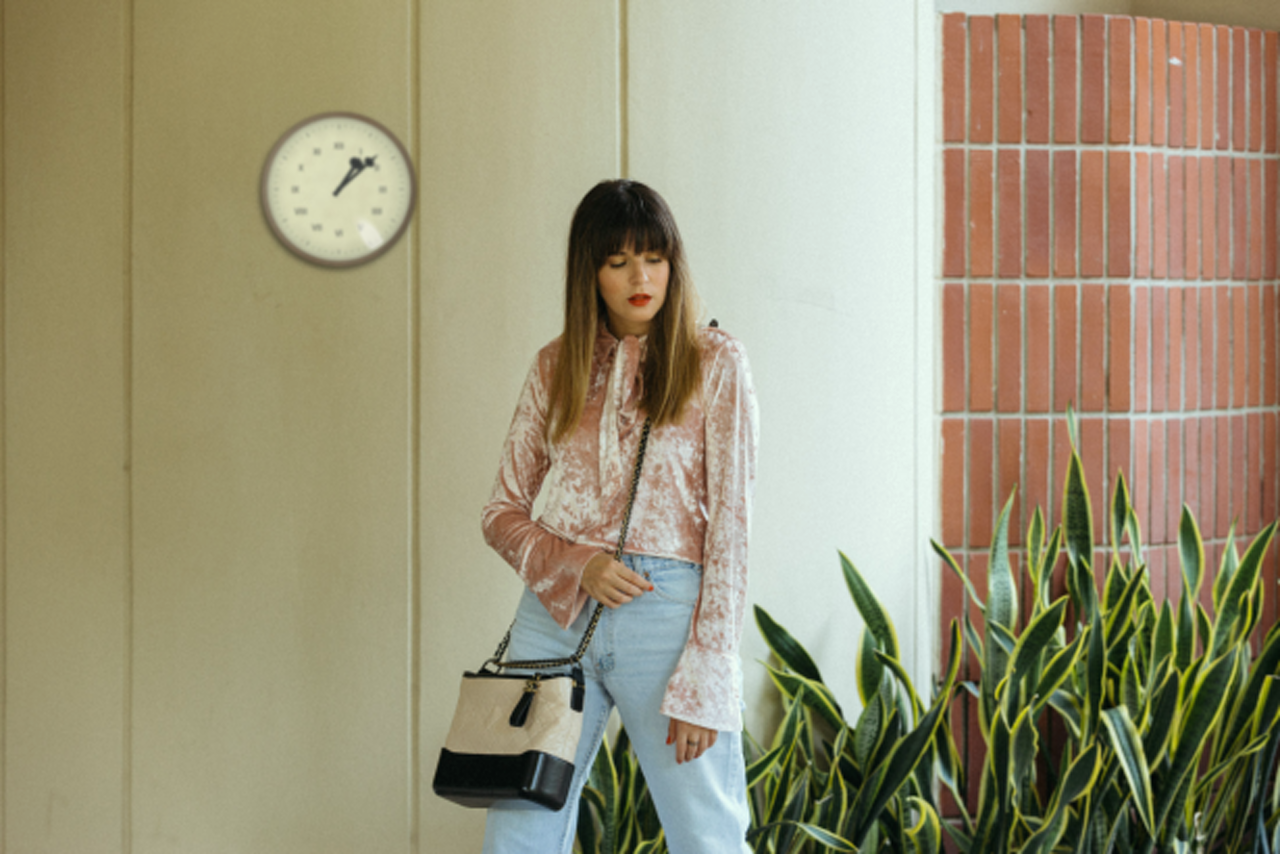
1:08
